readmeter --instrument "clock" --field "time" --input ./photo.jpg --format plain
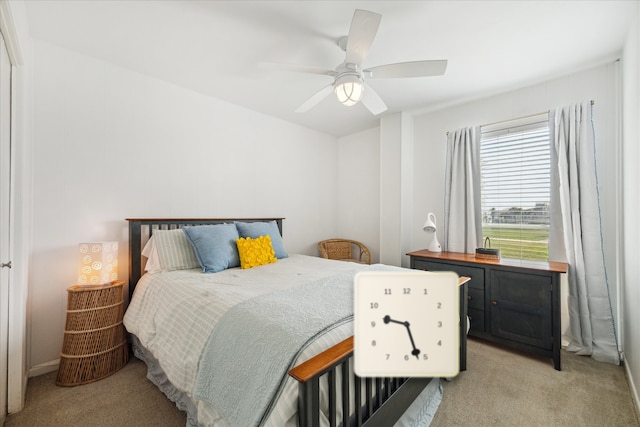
9:27
